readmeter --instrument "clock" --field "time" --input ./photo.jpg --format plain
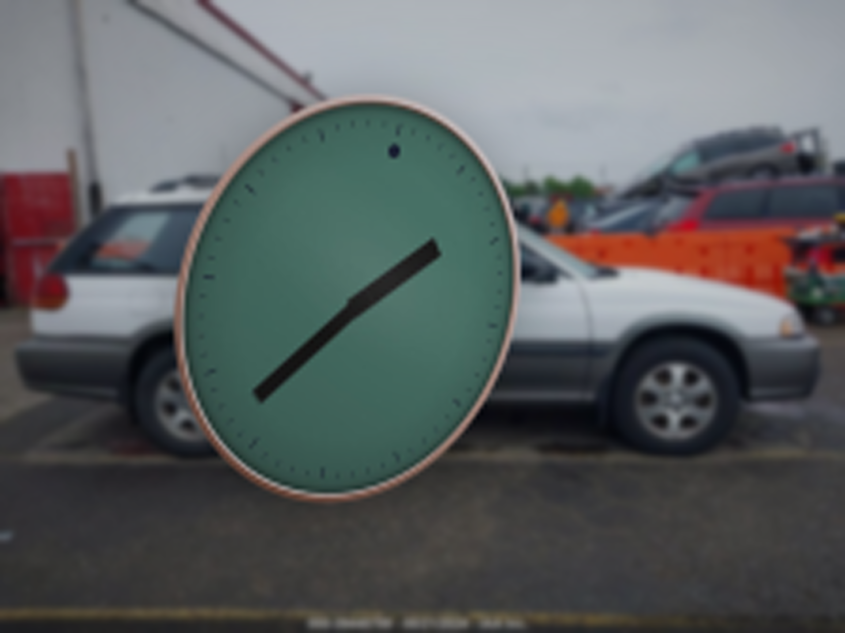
1:37
